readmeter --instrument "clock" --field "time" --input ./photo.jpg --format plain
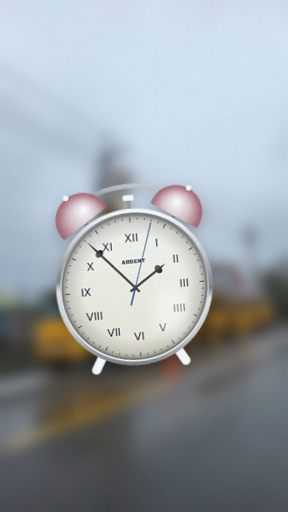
1:53:03
